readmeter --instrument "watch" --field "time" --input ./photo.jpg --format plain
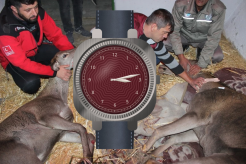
3:13
